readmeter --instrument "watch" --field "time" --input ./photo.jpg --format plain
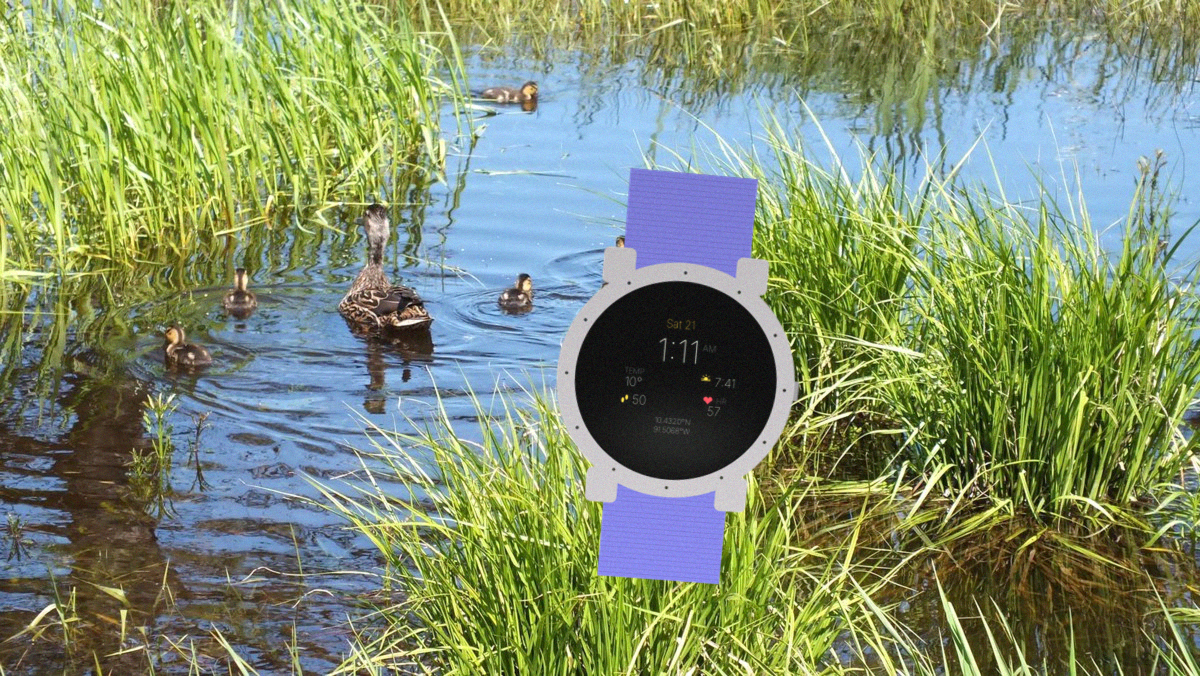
1:11
